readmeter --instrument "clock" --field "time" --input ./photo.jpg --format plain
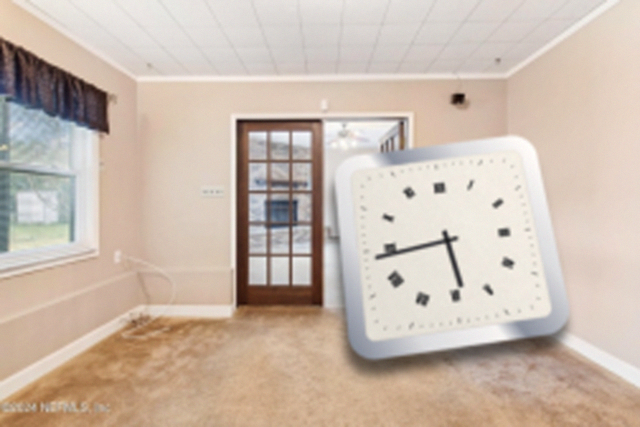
5:44
